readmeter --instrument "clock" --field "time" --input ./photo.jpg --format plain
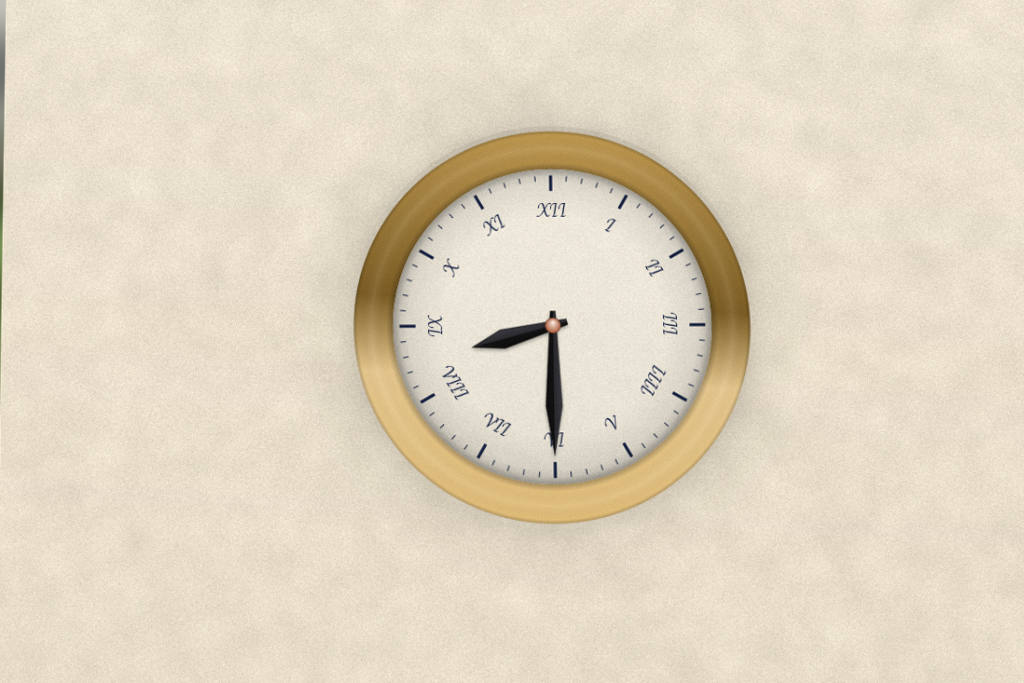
8:30
